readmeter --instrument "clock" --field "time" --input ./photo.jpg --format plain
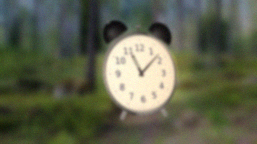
11:08
